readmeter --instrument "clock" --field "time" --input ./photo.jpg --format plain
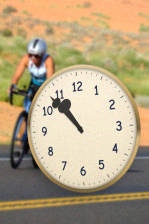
10:53
